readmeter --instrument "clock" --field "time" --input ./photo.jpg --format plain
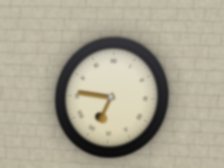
6:46
